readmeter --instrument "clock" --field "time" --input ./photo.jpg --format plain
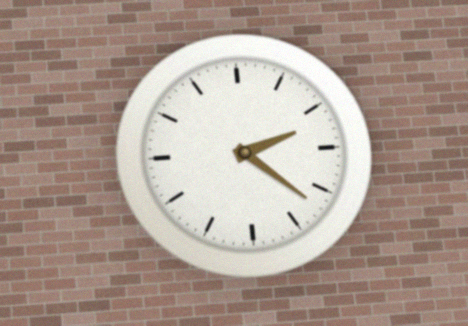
2:22
